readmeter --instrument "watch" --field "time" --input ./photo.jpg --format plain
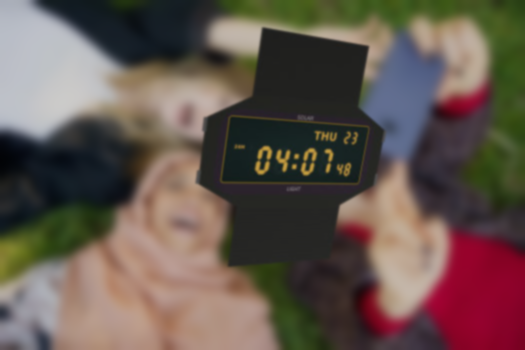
4:07:48
